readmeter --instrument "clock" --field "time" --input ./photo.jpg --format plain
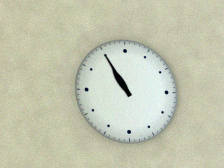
10:55
